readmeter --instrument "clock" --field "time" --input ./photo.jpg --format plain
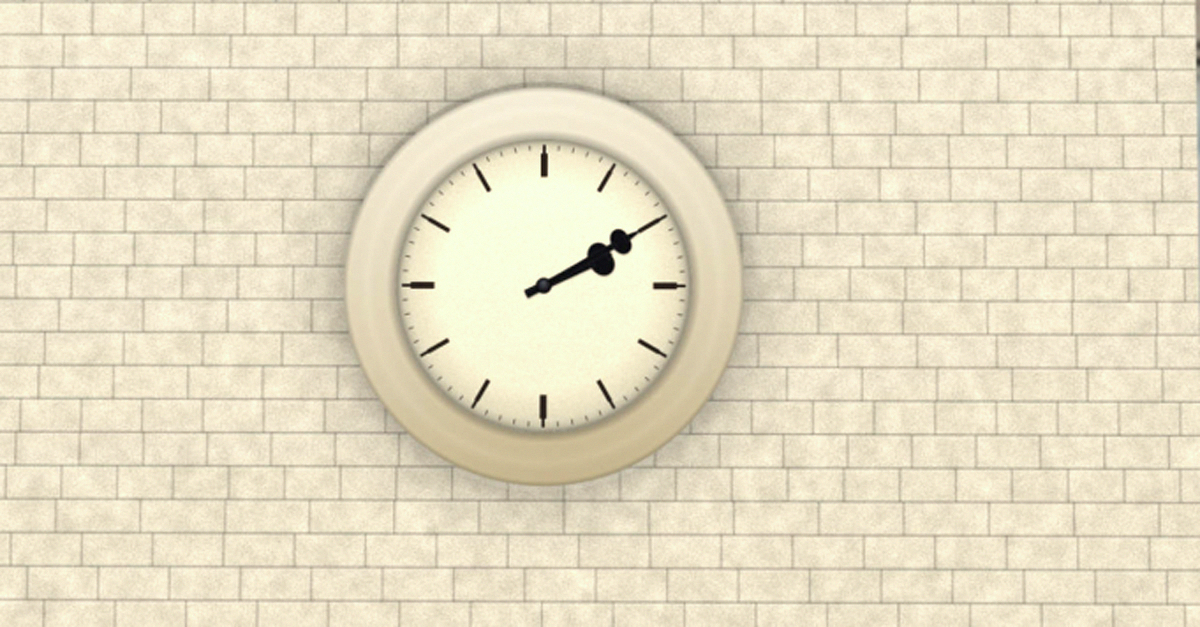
2:10
